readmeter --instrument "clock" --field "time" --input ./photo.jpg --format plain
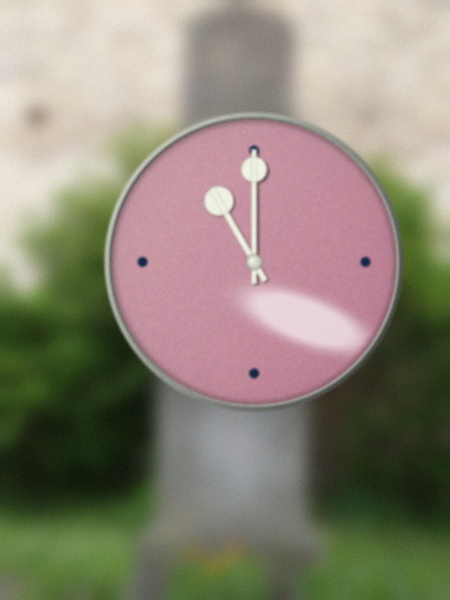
11:00
